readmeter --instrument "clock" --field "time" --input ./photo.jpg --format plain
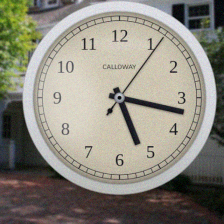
5:17:06
